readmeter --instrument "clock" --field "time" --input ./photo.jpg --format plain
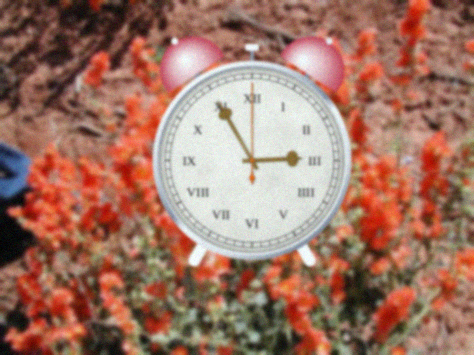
2:55:00
